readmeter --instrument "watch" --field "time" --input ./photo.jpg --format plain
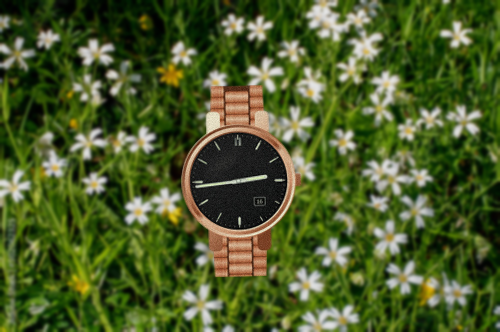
2:44
